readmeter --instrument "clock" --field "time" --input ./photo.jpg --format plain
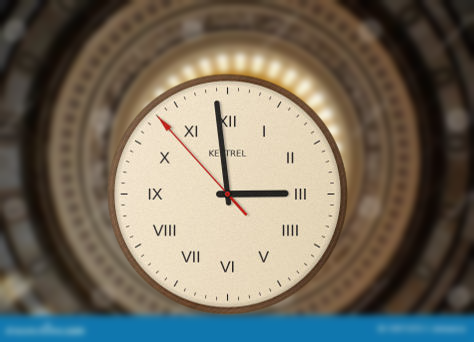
2:58:53
